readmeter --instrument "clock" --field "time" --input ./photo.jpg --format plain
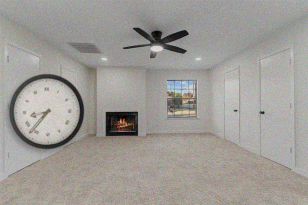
8:37
